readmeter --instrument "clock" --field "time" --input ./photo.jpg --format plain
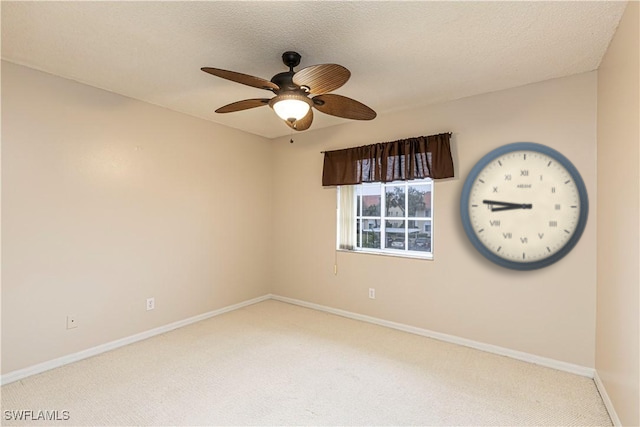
8:46
